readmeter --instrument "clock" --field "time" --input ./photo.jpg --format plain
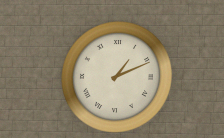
1:11
